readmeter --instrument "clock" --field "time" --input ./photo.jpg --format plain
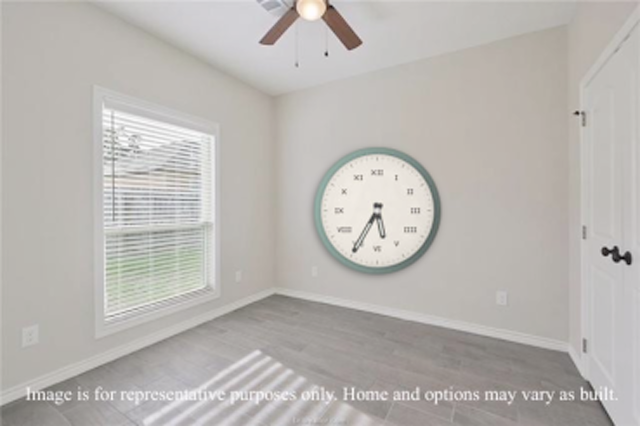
5:35
